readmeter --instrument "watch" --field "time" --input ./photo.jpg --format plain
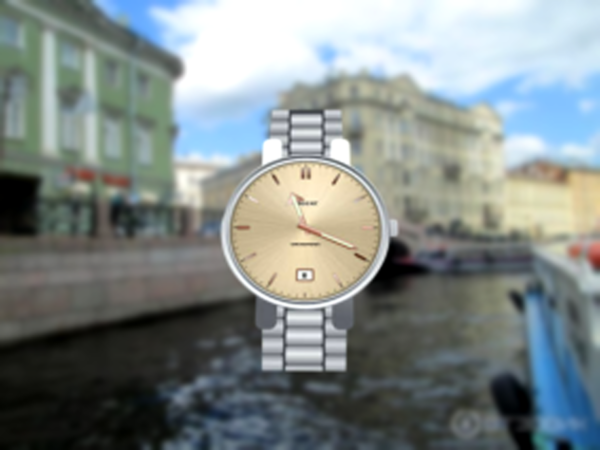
11:19
